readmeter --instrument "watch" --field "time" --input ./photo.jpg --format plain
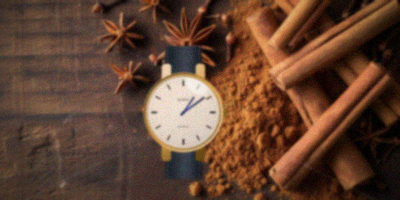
1:09
